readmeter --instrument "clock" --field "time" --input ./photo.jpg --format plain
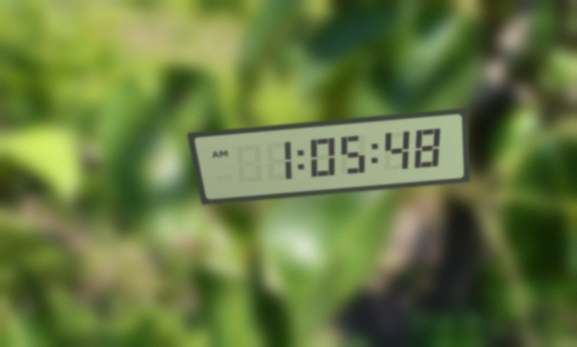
1:05:48
